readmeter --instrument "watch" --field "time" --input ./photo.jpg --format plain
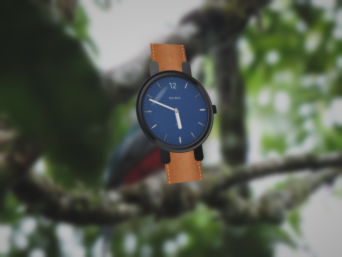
5:49
